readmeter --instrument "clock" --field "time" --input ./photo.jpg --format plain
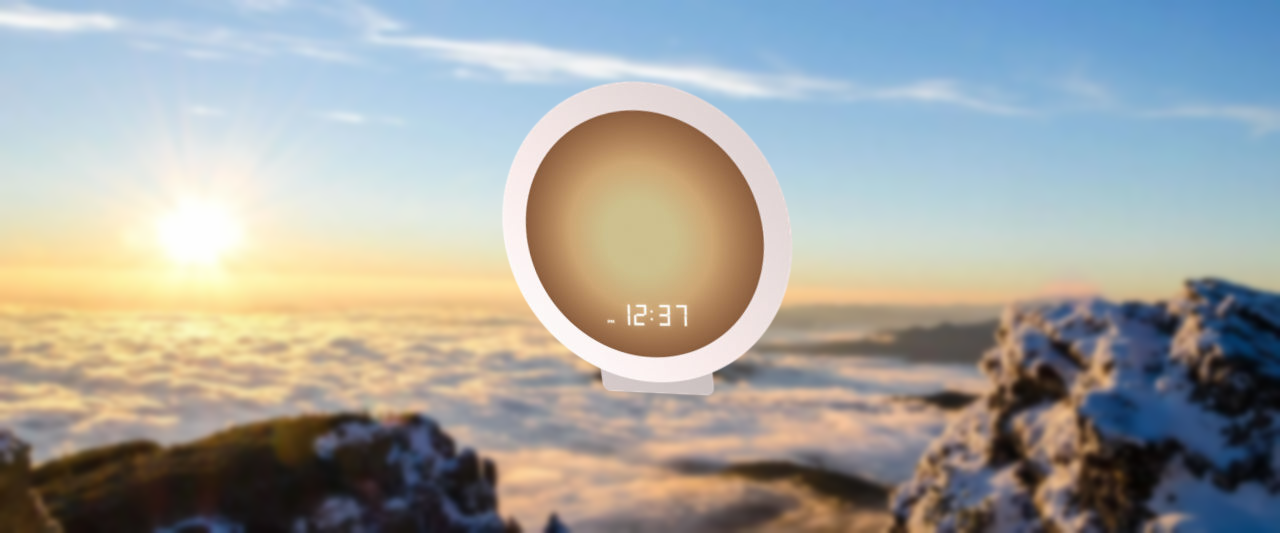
12:37
